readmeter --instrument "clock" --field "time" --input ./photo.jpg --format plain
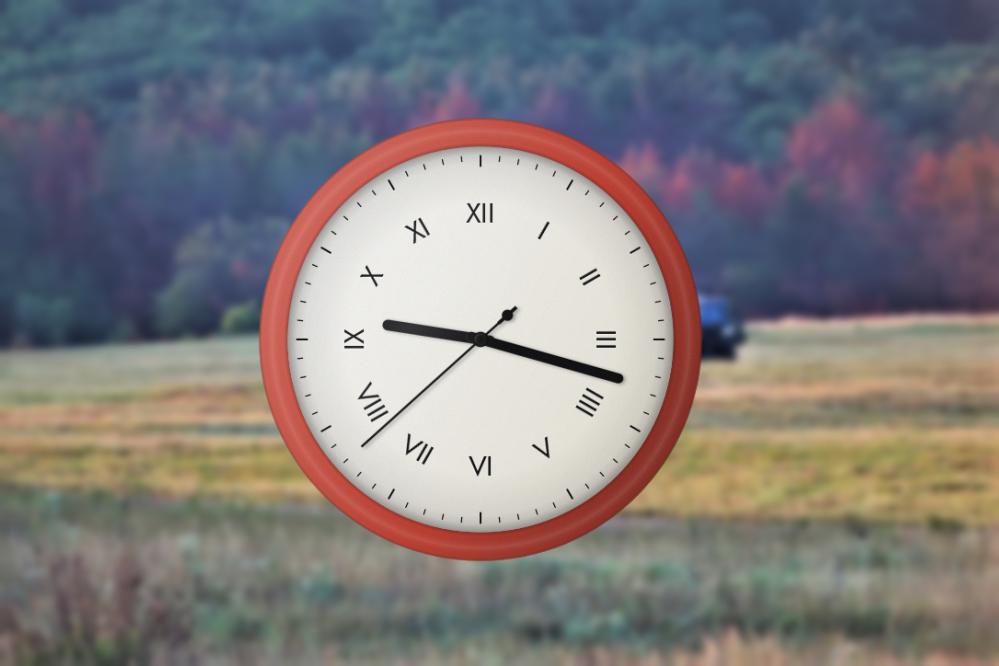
9:17:38
